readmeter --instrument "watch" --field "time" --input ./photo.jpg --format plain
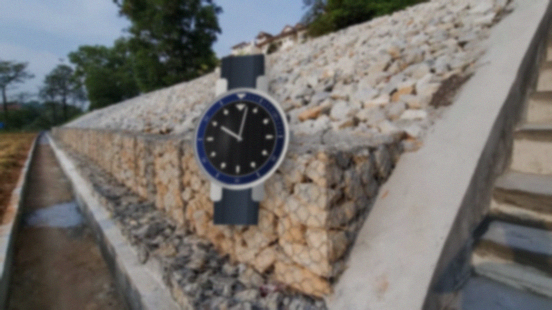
10:02
